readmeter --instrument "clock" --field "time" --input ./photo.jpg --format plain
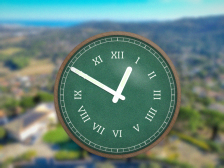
12:50
